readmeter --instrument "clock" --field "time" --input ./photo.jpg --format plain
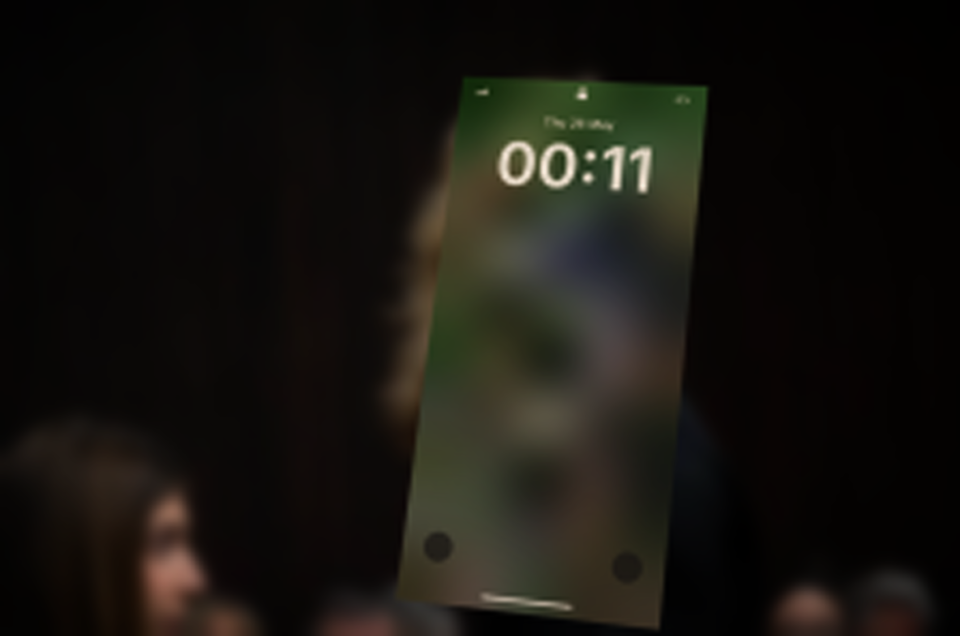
0:11
